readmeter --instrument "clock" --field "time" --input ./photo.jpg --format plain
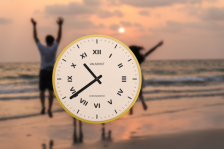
10:39
